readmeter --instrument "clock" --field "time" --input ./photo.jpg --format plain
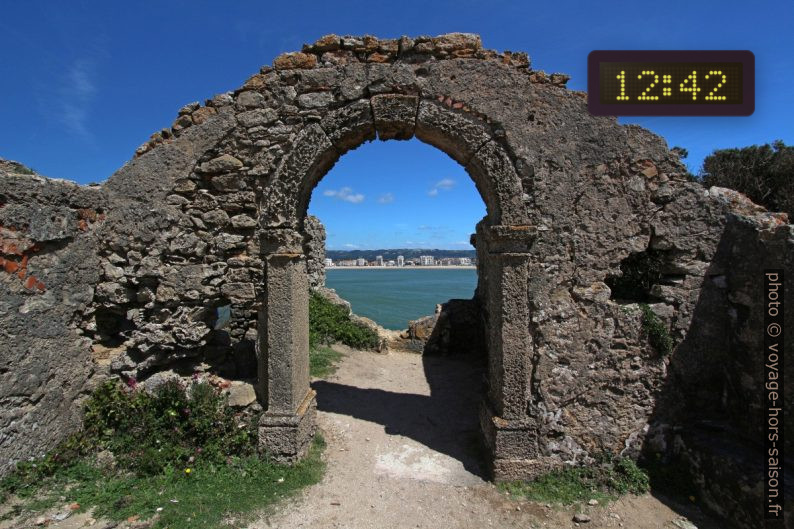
12:42
